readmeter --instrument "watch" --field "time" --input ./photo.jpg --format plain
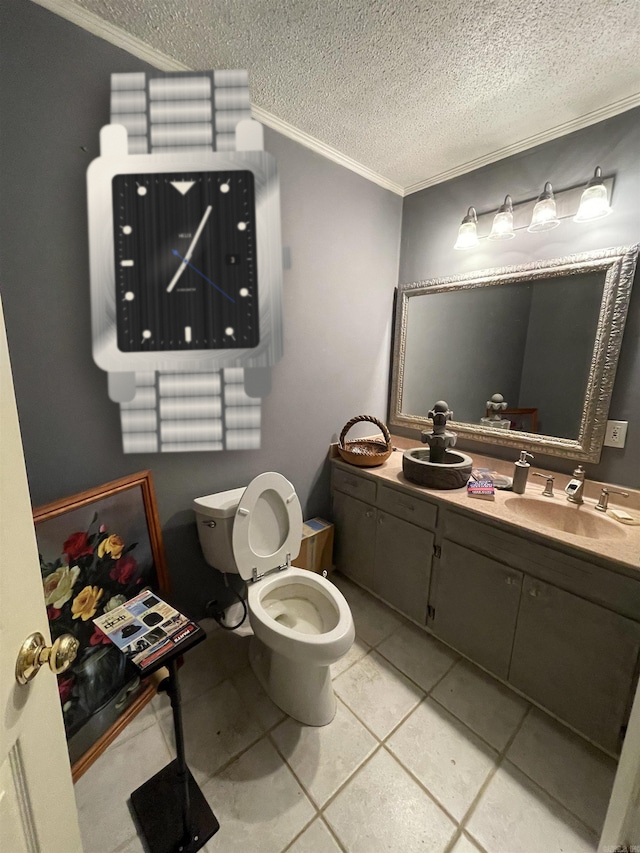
7:04:22
